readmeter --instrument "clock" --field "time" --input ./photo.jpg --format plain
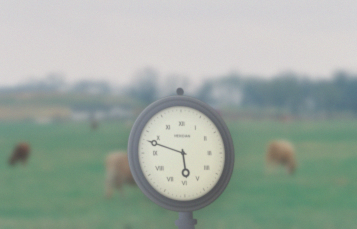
5:48
